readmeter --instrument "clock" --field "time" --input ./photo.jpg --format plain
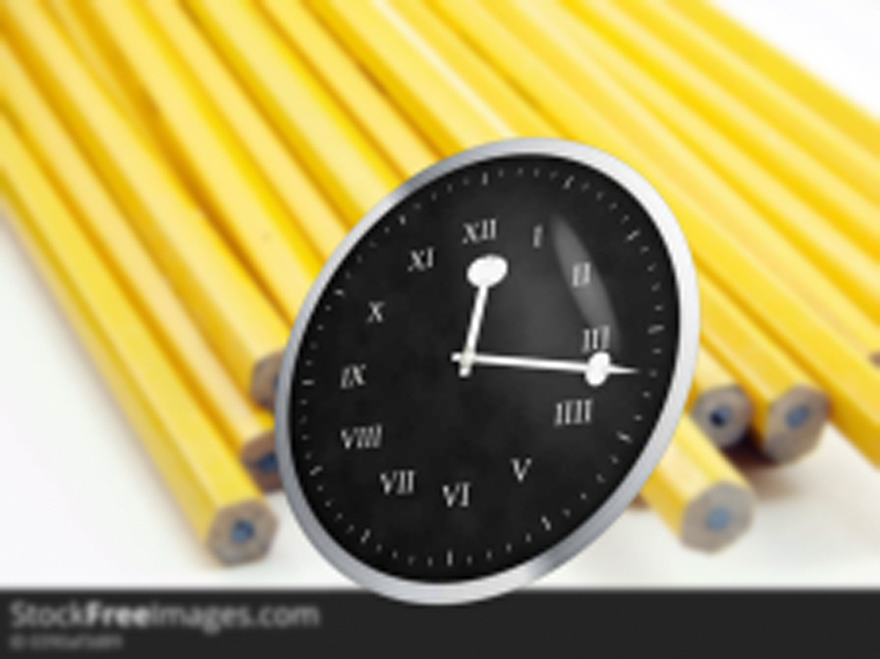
12:17
